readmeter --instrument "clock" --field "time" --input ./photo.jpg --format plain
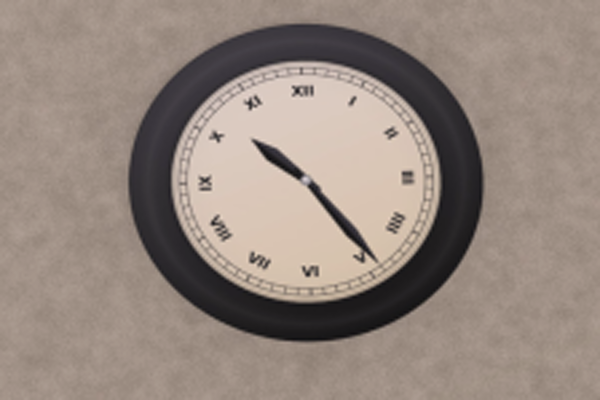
10:24
